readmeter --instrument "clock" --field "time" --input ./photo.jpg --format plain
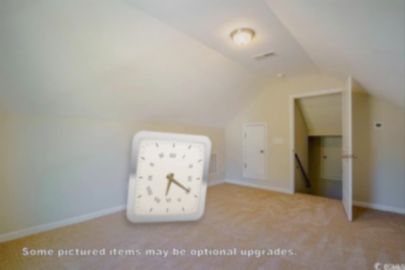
6:20
